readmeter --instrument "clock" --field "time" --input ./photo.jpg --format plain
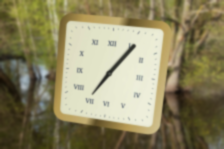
7:06
